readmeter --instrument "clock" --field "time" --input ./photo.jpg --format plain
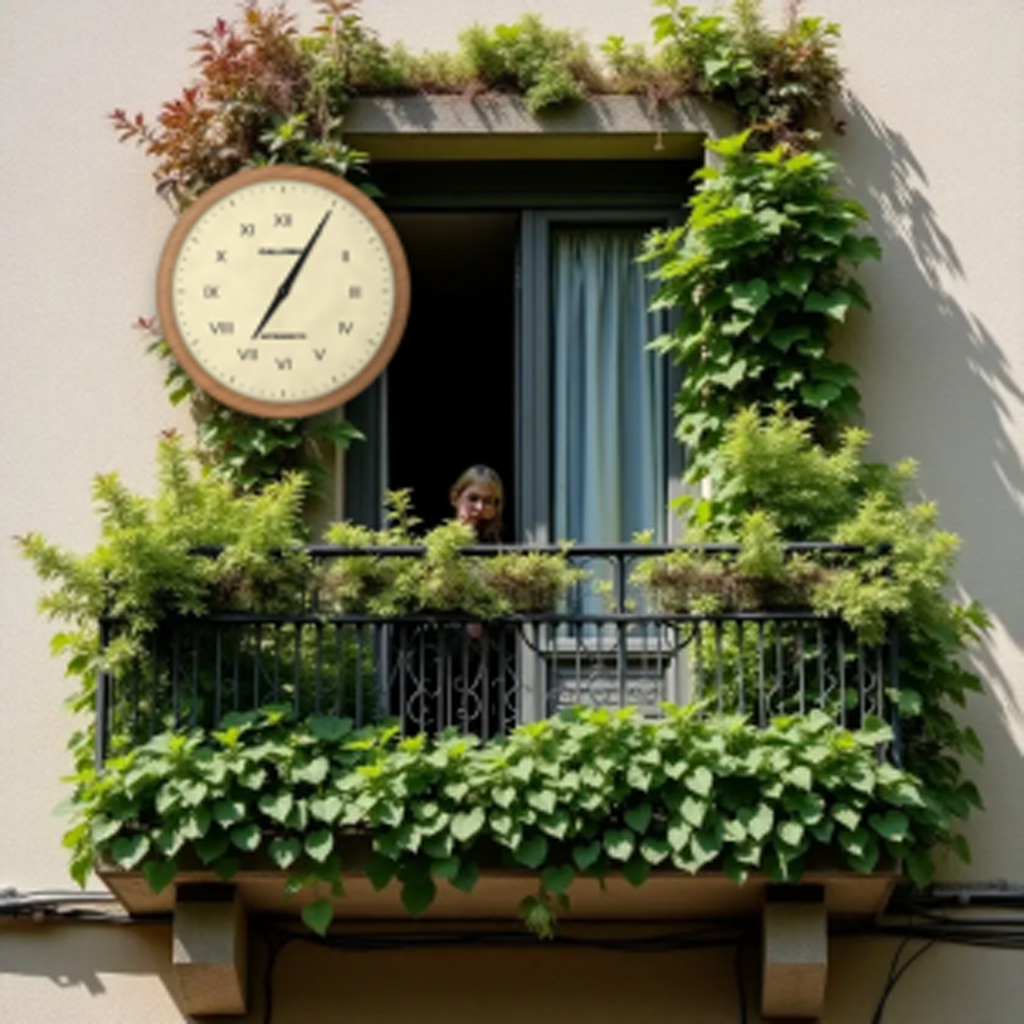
7:05
